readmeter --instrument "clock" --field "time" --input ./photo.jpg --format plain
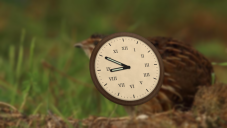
8:50
